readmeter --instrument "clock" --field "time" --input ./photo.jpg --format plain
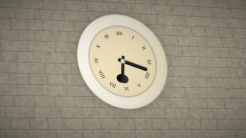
6:18
